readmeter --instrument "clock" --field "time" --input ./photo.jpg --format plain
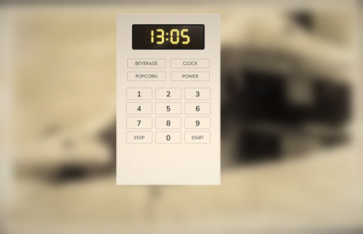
13:05
